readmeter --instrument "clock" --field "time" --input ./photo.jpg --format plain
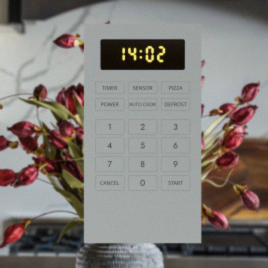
14:02
